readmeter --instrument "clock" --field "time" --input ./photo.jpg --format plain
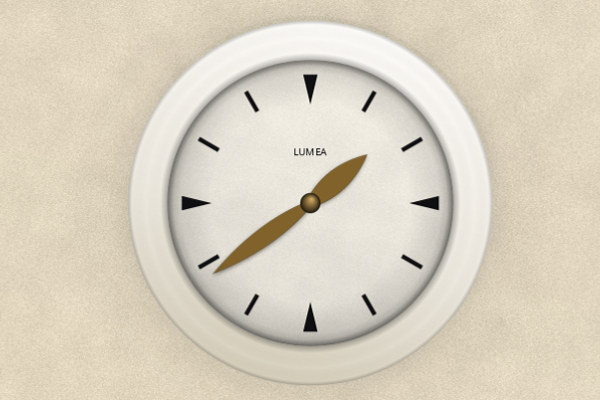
1:39
